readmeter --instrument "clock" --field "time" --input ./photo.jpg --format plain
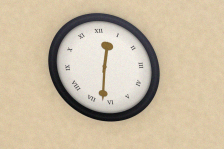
12:32
